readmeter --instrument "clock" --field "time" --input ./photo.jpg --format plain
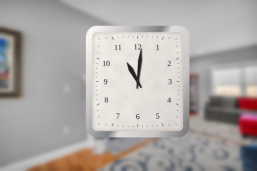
11:01
